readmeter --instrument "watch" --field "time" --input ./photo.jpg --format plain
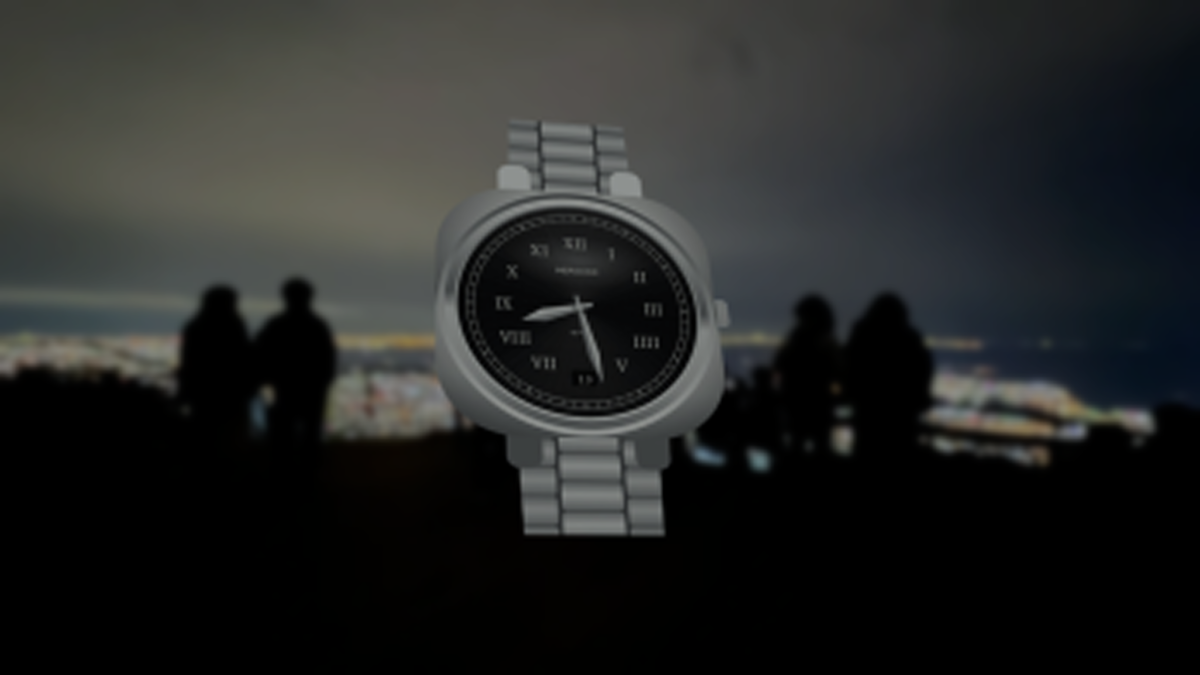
8:28
